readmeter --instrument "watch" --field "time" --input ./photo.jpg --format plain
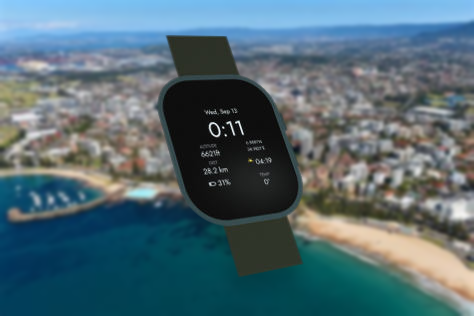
0:11
